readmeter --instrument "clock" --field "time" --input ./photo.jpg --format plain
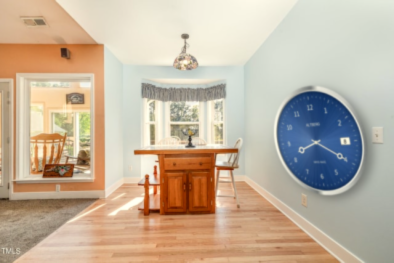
8:20
